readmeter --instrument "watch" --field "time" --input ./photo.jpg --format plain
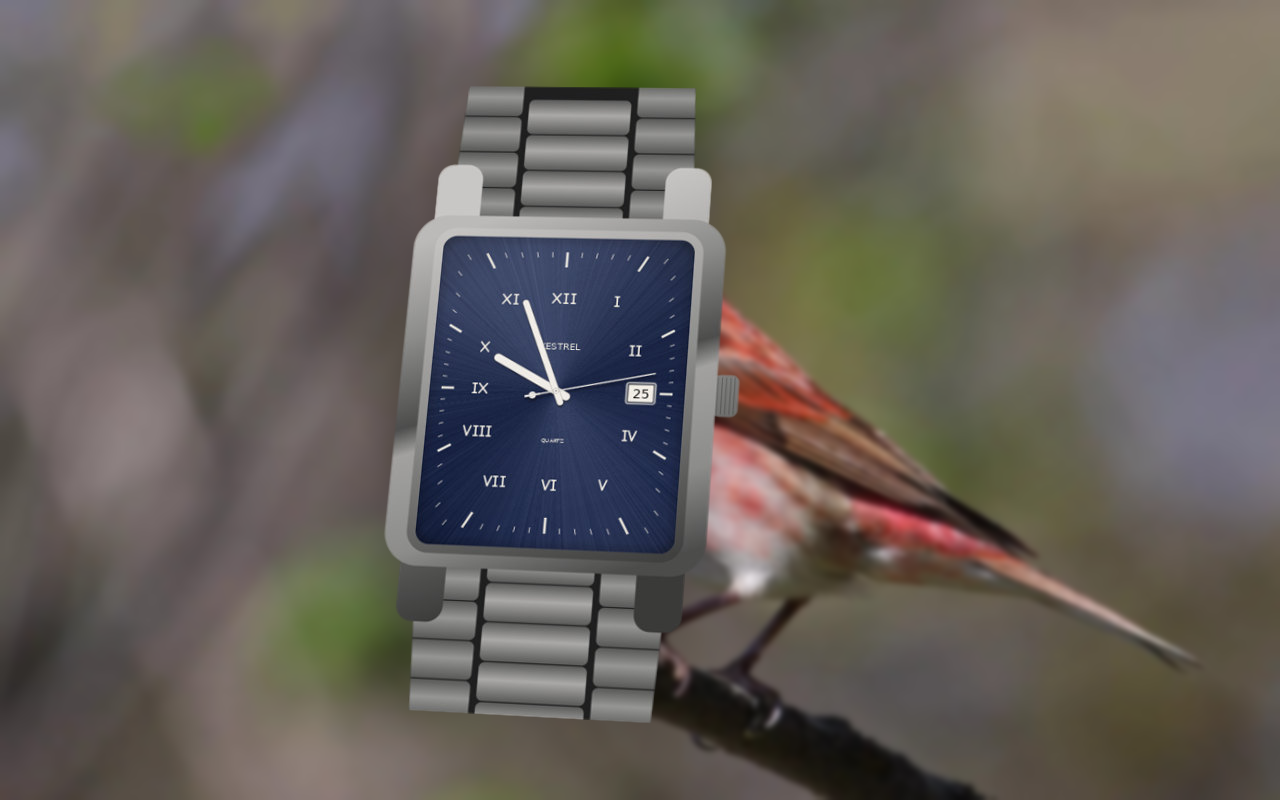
9:56:13
